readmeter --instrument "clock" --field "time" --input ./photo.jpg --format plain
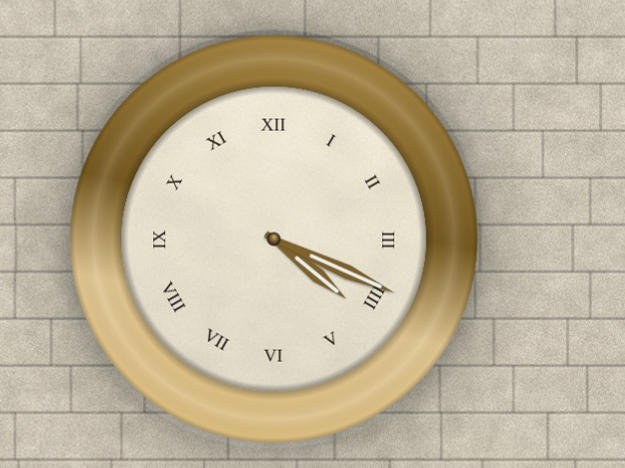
4:19
